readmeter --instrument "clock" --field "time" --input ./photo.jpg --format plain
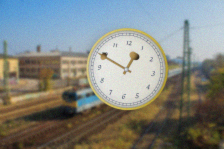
12:49
